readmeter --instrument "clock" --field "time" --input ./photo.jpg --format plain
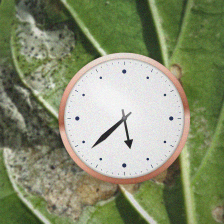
5:38
